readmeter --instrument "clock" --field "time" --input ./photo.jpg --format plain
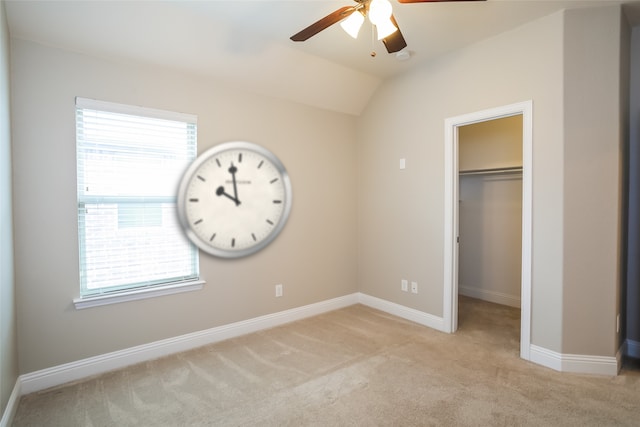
9:58
